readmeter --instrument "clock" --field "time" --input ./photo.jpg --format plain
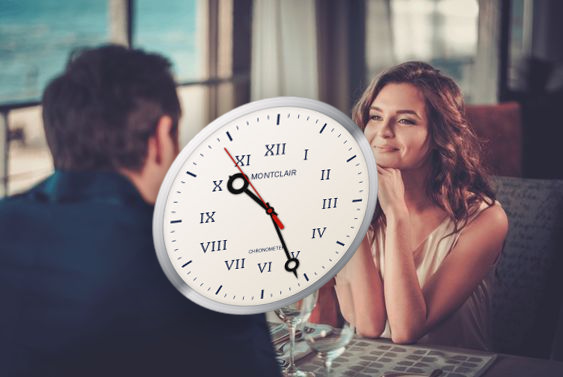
10:25:54
